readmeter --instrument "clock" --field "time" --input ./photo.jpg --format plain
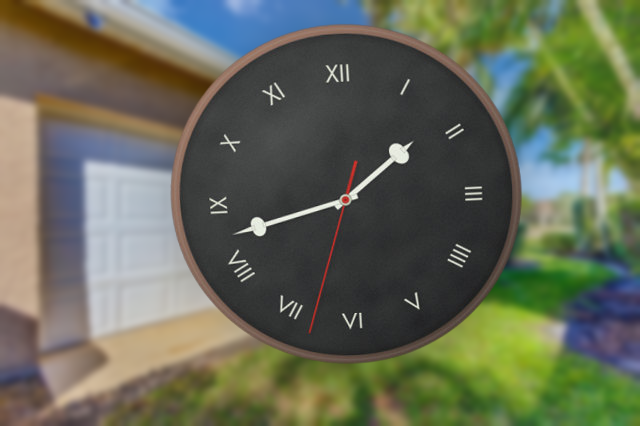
1:42:33
